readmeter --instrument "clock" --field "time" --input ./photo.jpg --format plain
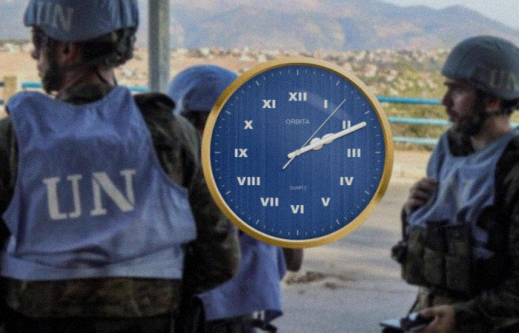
2:11:07
